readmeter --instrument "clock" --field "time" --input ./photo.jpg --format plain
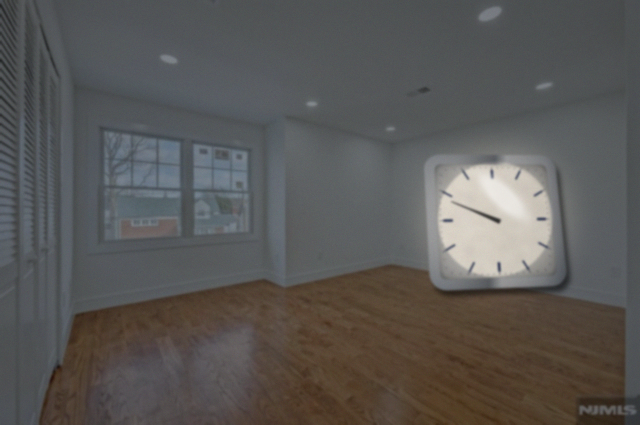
9:49
